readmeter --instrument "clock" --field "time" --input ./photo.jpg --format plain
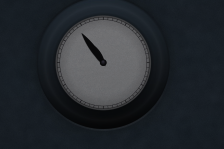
10:54
